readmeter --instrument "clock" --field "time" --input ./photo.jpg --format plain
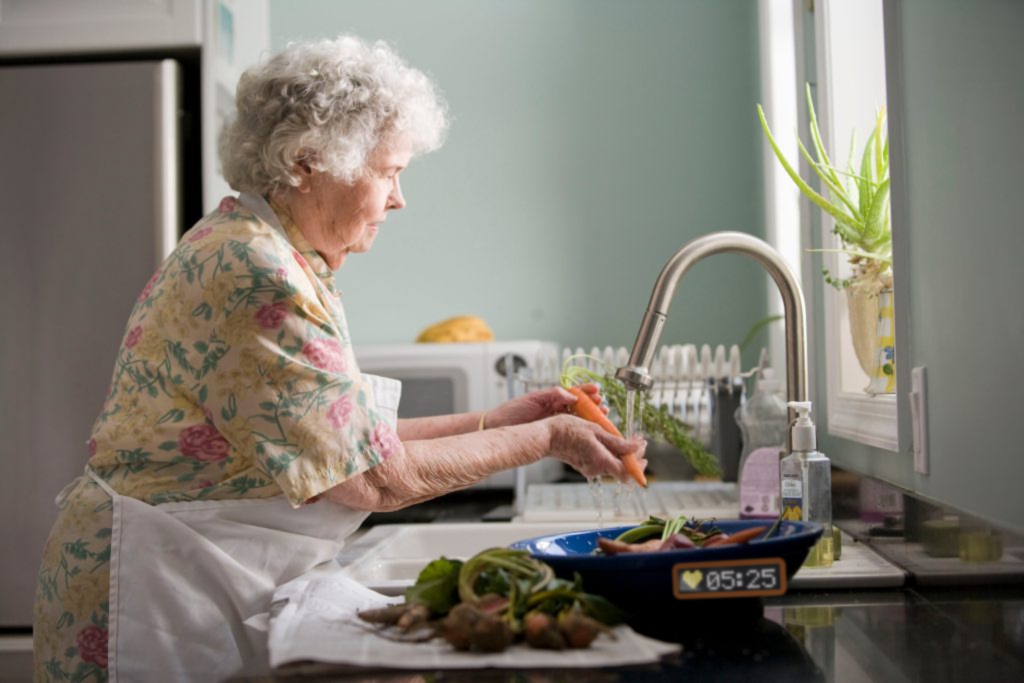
5:25
